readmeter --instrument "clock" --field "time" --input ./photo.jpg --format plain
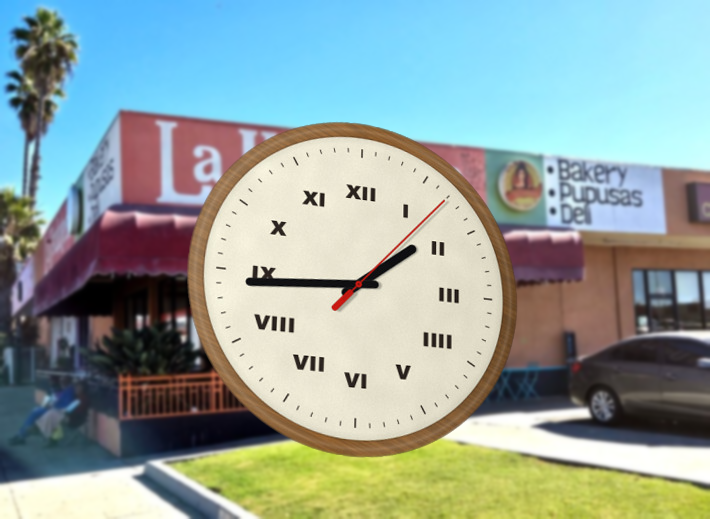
1:44:07
